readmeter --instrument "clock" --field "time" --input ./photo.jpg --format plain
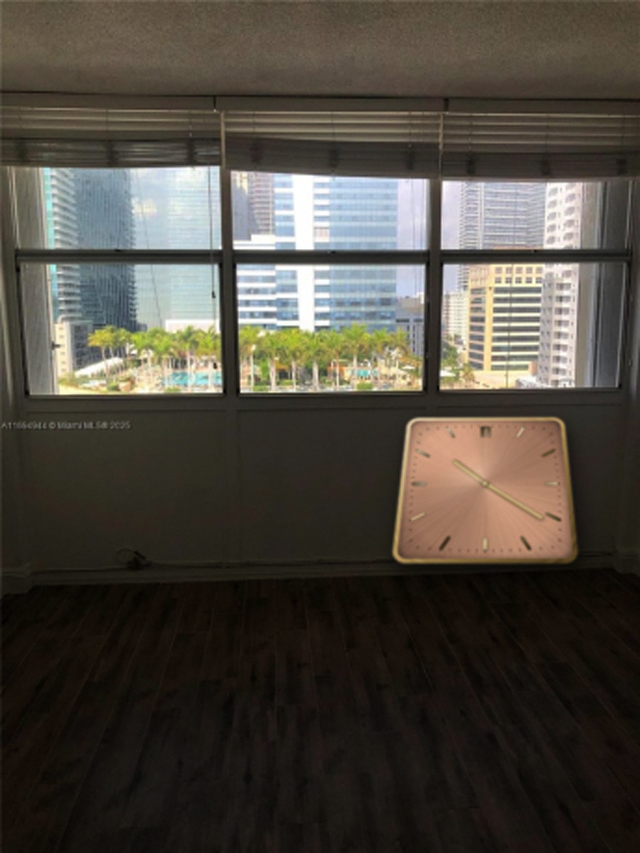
10:21
